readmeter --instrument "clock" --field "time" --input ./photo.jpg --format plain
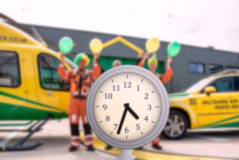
4:33
